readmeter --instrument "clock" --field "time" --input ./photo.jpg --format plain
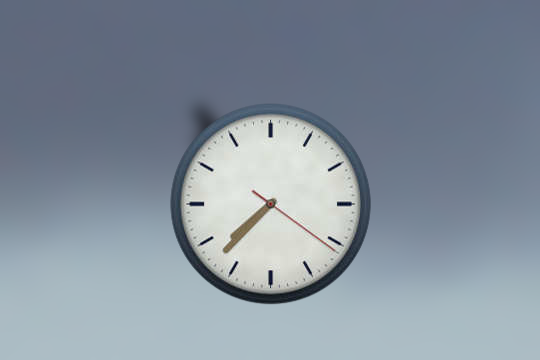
7:37:21
